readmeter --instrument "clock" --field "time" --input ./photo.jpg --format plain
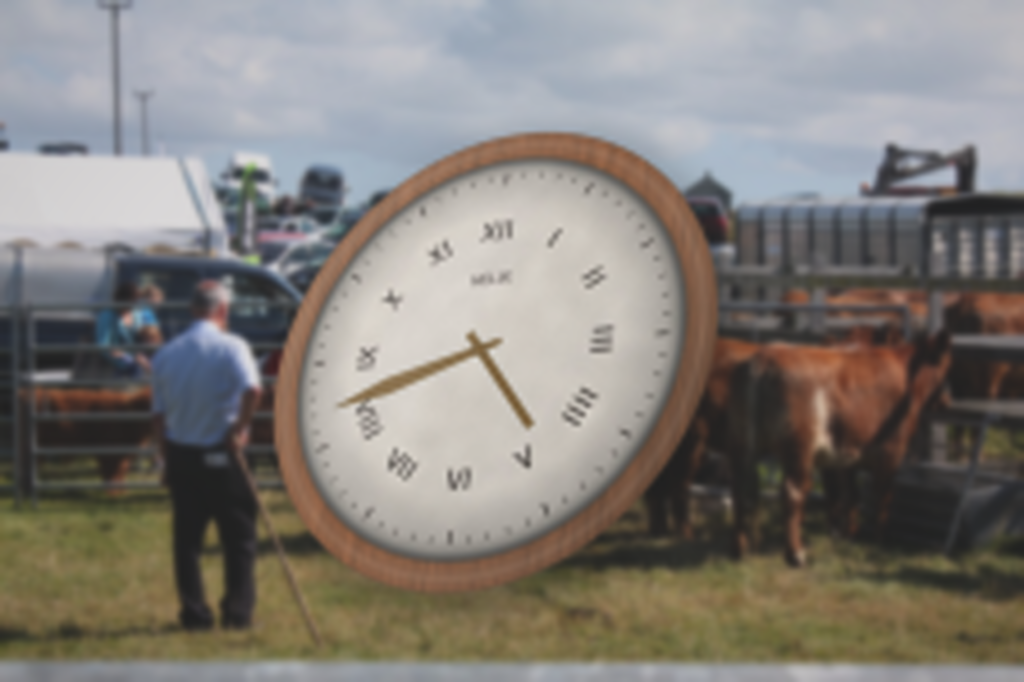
4:42
